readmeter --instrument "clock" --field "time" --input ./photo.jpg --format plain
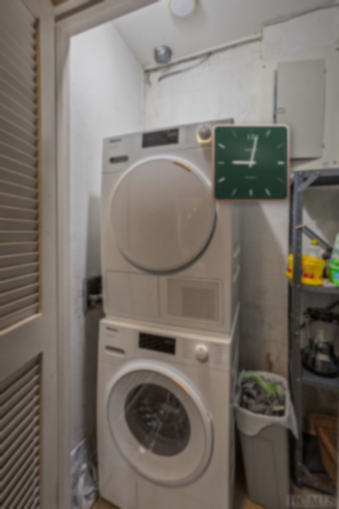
9:02
